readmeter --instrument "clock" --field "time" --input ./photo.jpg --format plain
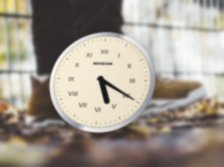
5:20
